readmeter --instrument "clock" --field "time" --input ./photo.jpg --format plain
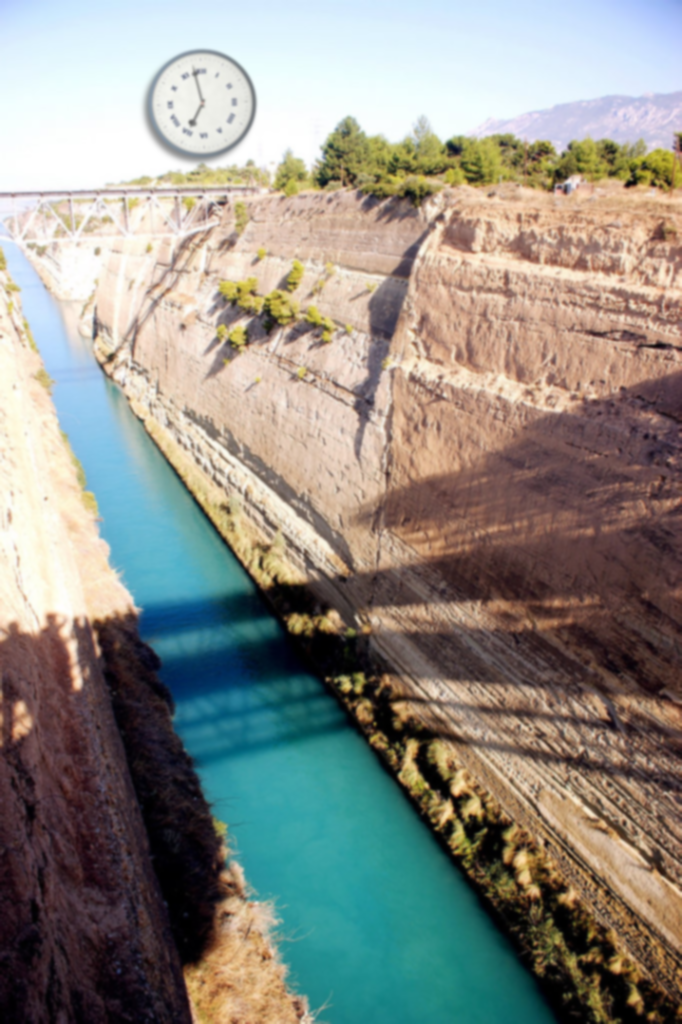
6:58
